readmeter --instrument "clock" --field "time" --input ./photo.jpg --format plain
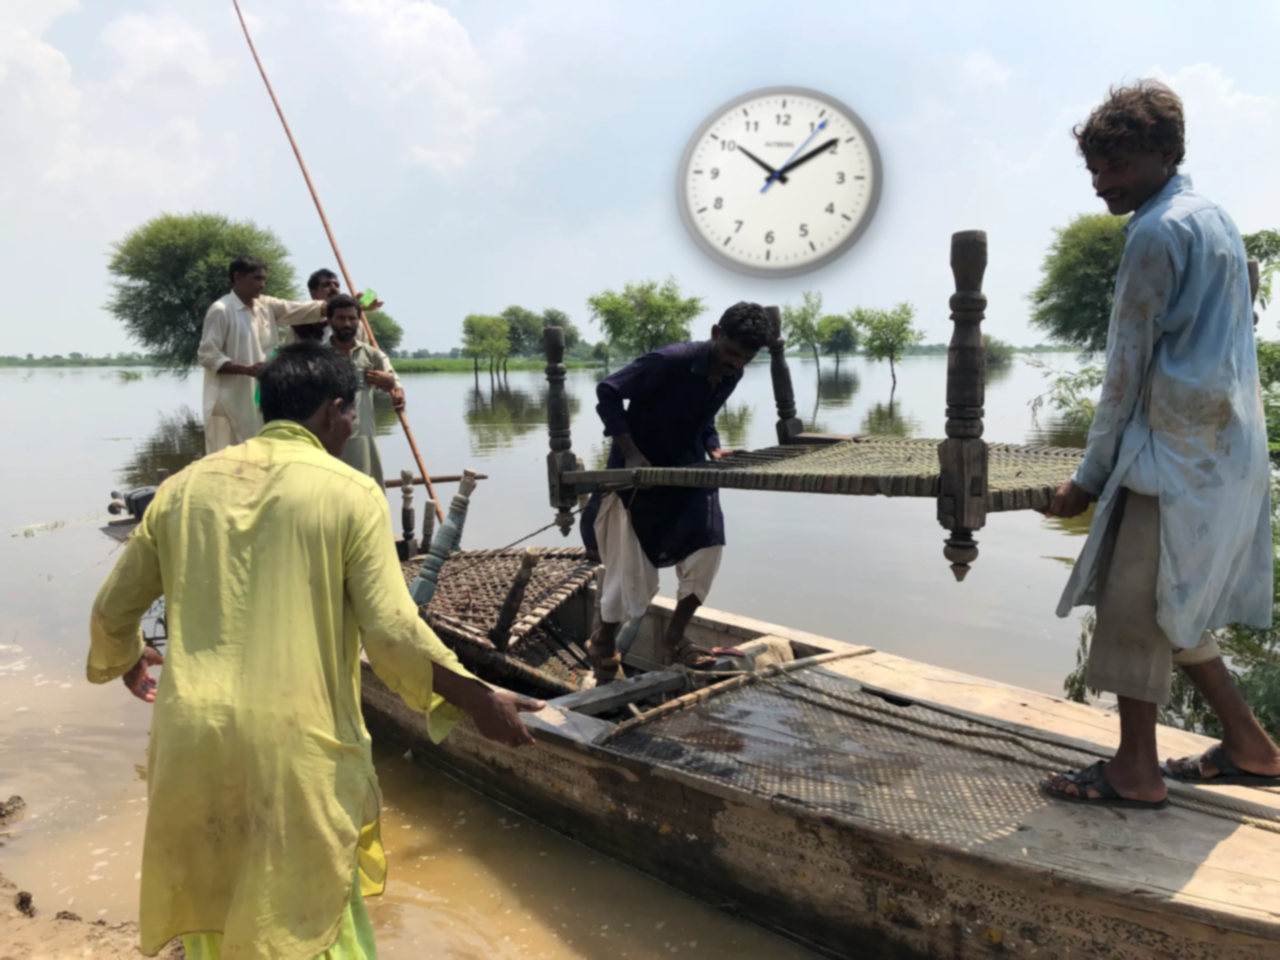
10:09:06
